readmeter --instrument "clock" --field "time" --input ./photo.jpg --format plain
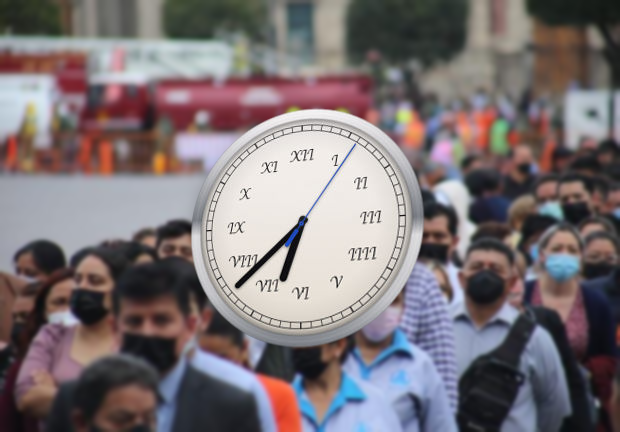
6:38:06
